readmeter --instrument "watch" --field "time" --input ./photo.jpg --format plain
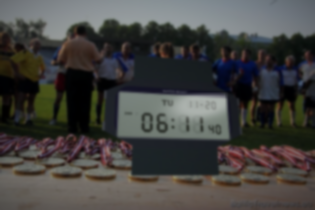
6:11
